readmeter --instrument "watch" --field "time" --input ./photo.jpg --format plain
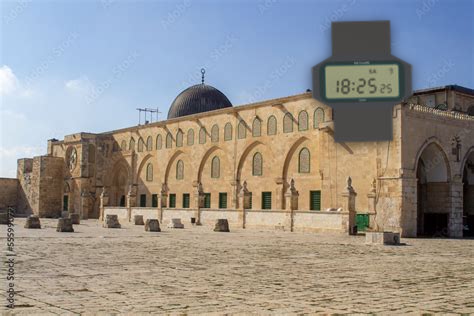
18:25:25
